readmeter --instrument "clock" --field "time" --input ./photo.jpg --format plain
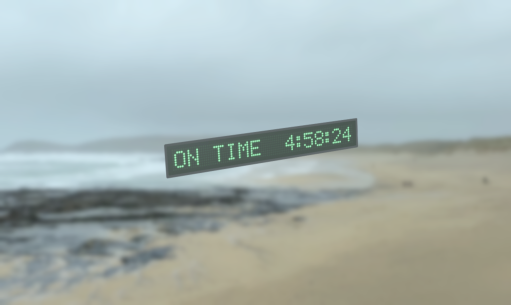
4:58:24
